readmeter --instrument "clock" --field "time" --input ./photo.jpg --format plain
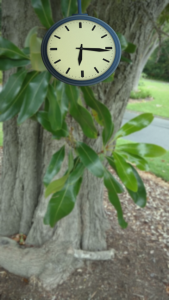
6:16
